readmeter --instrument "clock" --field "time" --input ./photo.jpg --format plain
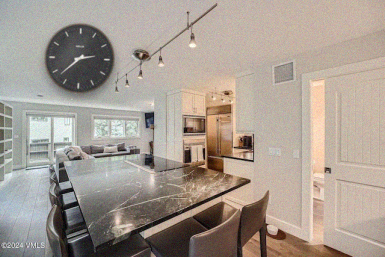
2:38
